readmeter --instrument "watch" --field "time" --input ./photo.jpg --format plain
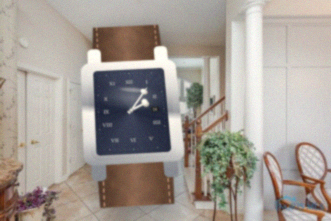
2:06
